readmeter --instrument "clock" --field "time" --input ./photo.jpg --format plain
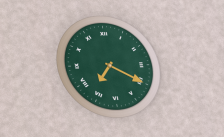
7:20
